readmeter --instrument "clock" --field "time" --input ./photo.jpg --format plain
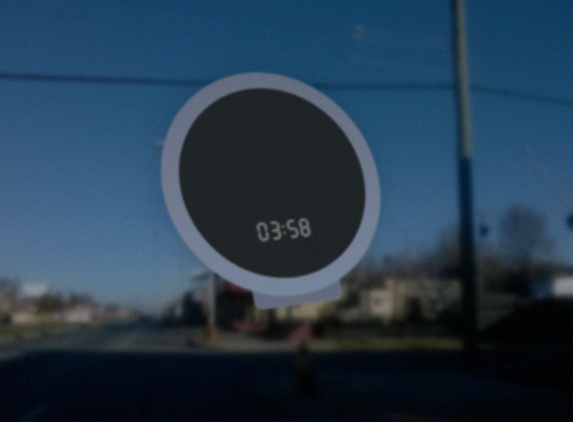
3:58
